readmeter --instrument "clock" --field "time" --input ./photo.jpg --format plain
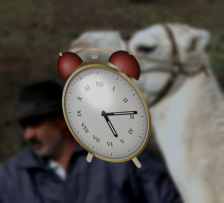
5:14
